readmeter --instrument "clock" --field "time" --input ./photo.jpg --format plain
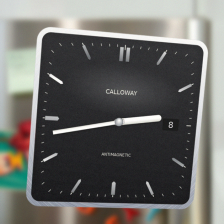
2:43
